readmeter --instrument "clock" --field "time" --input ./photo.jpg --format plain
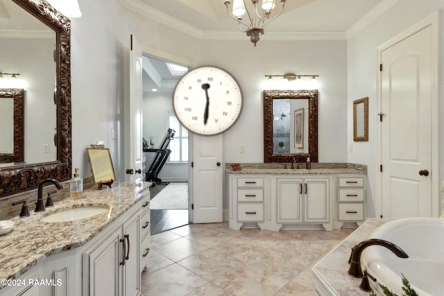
11:30
